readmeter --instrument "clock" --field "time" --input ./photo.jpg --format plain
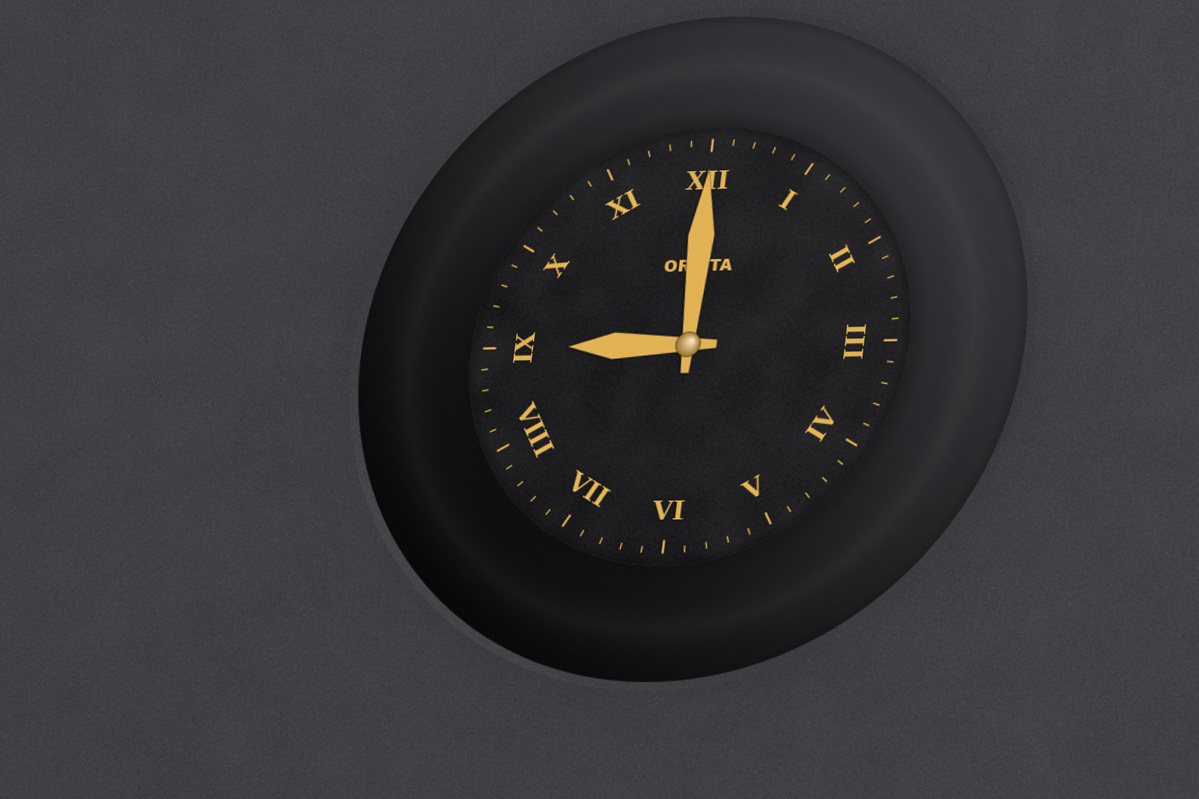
9:00
